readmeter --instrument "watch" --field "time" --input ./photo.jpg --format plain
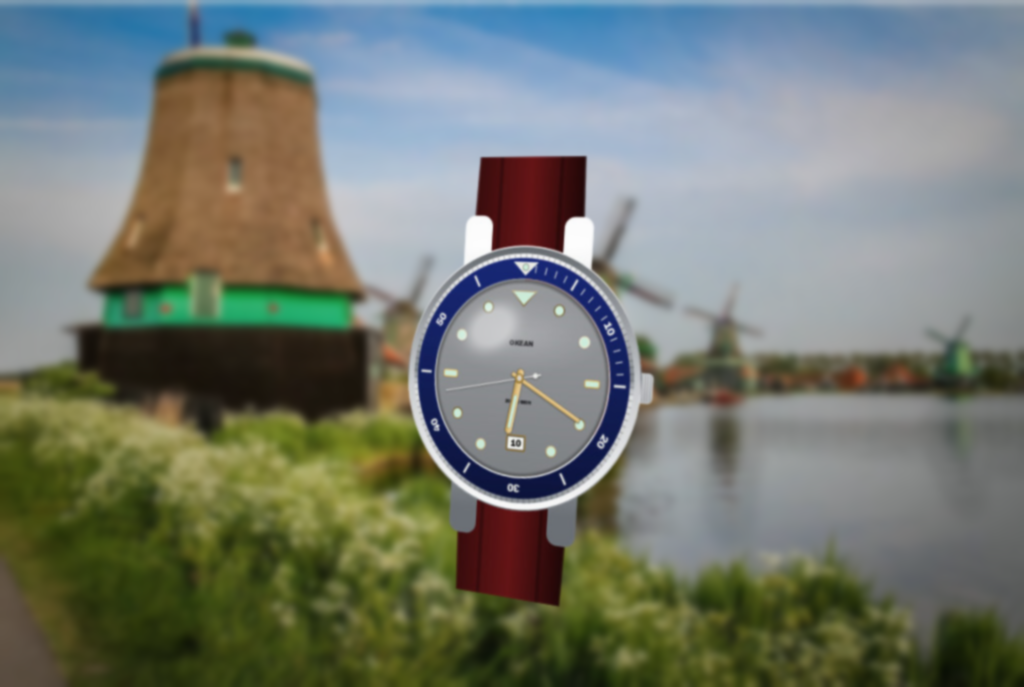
6:19:43
